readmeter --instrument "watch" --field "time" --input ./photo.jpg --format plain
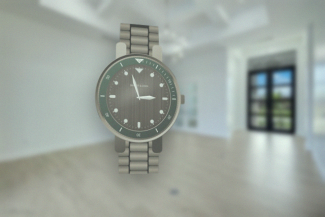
2:57
